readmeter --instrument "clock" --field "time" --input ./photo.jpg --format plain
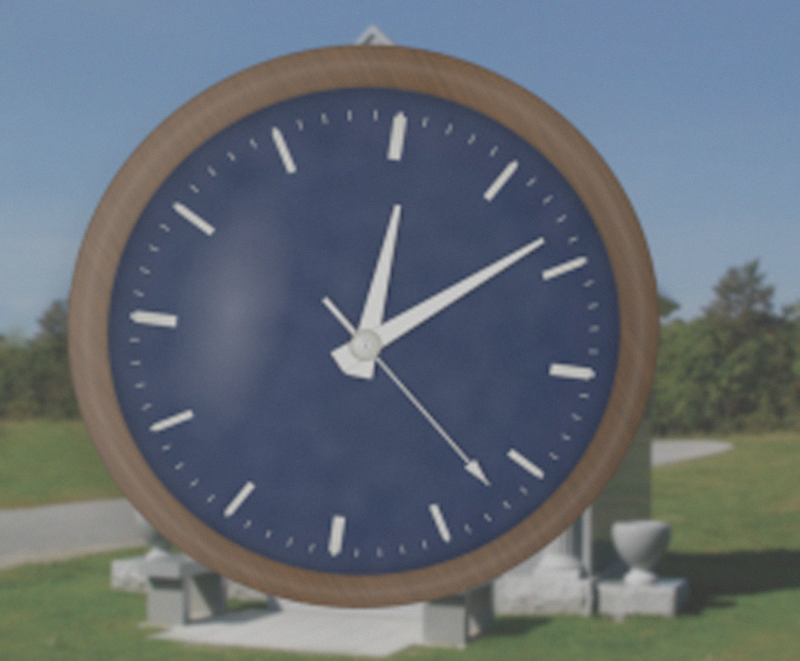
12:08:22
